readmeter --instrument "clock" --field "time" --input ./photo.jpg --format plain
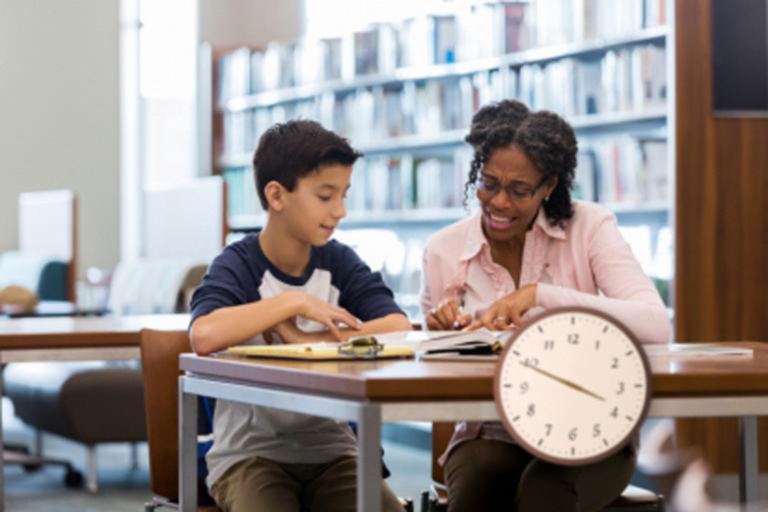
3:49
